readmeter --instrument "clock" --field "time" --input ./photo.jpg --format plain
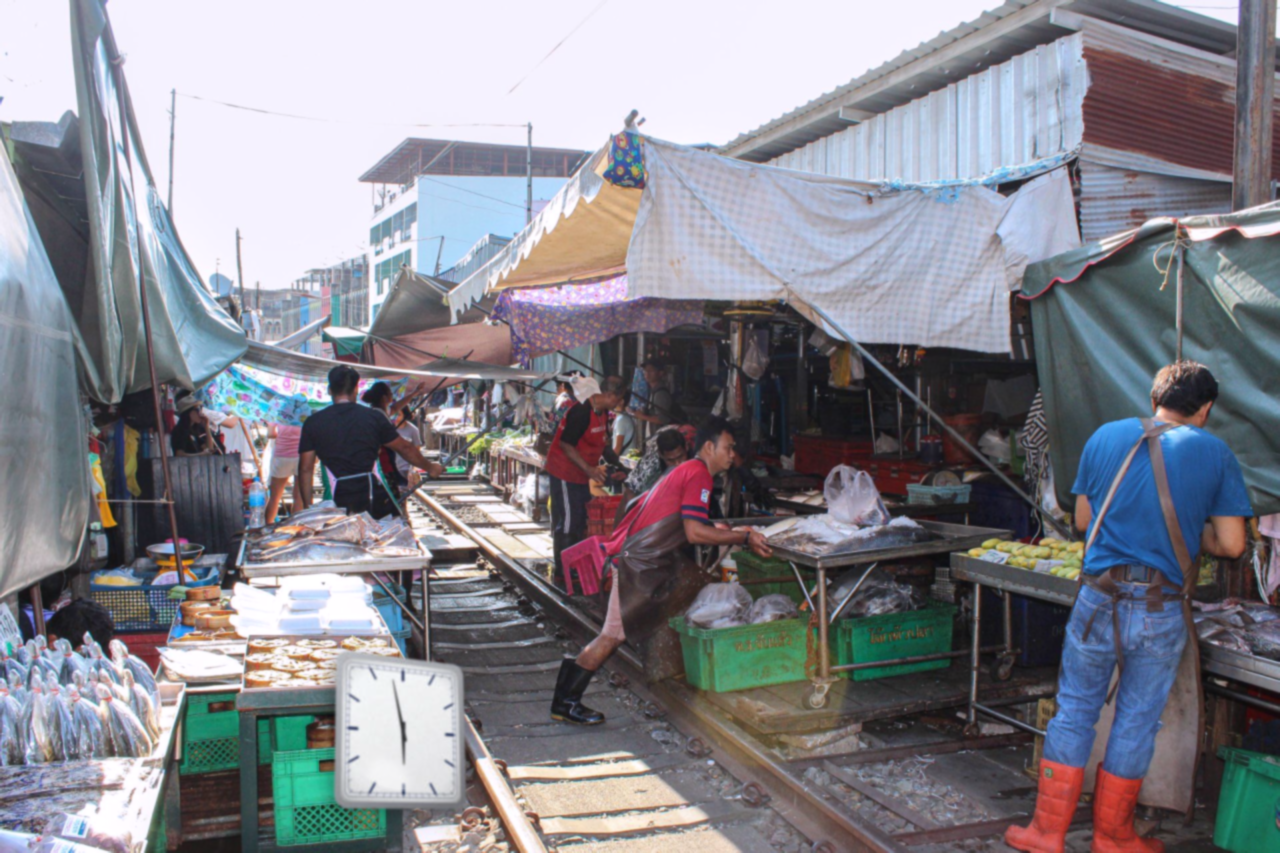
5:58
